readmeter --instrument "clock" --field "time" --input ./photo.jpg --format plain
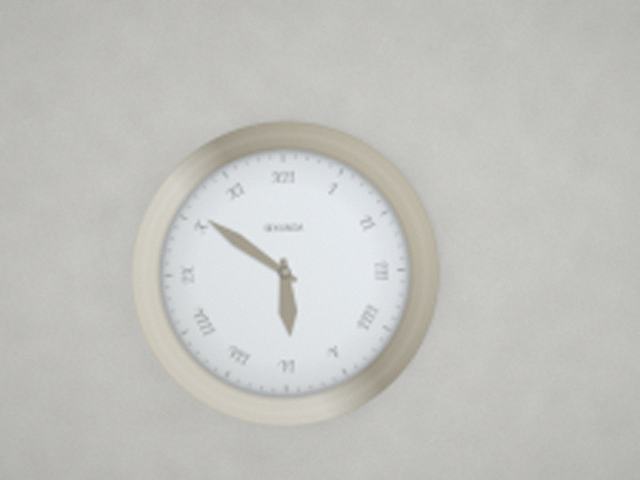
5:51
